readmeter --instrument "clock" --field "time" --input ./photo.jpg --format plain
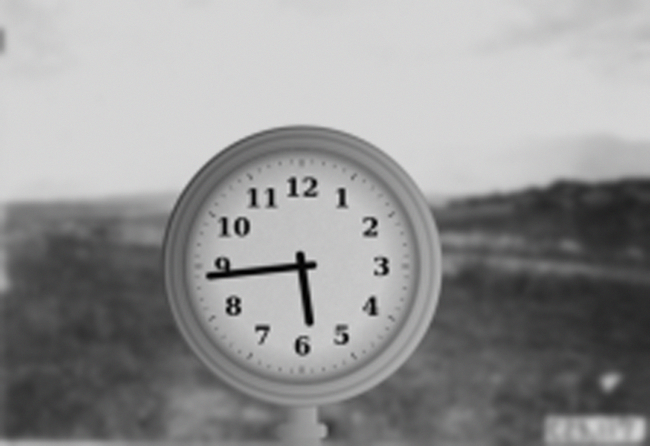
5:44
